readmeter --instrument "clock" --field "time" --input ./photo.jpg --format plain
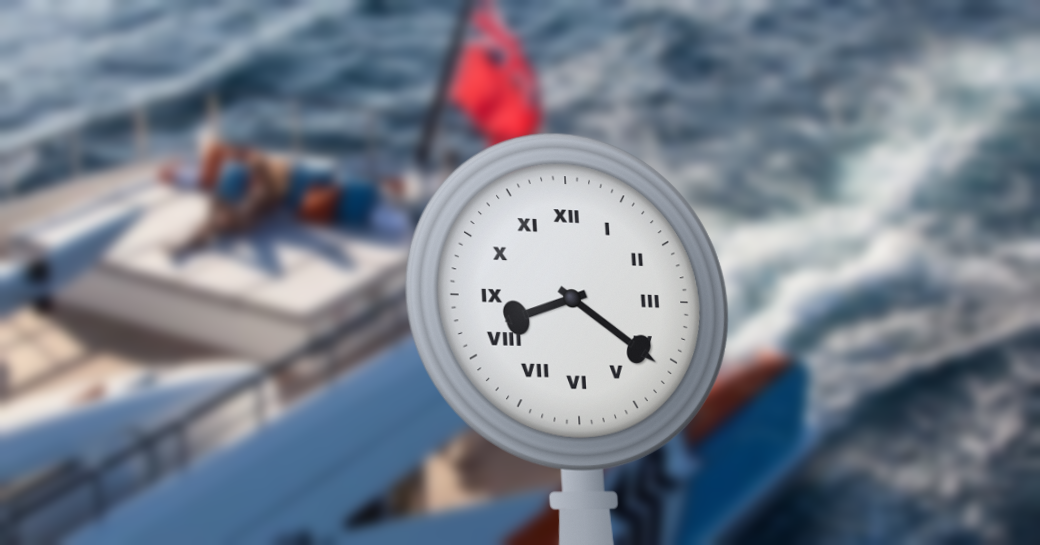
8:21
